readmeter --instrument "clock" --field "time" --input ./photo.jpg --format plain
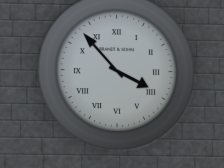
3:53
